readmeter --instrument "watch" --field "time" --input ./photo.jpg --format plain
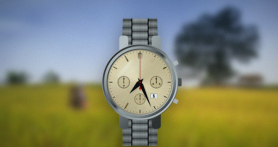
7:26
